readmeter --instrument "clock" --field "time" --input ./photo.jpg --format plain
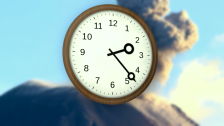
2:23
